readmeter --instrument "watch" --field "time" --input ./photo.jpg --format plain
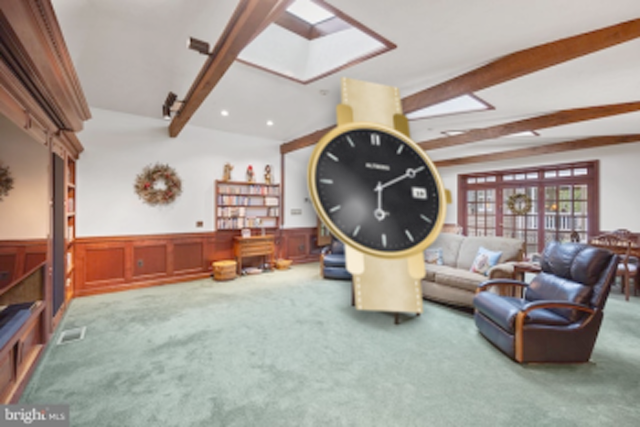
6:10
